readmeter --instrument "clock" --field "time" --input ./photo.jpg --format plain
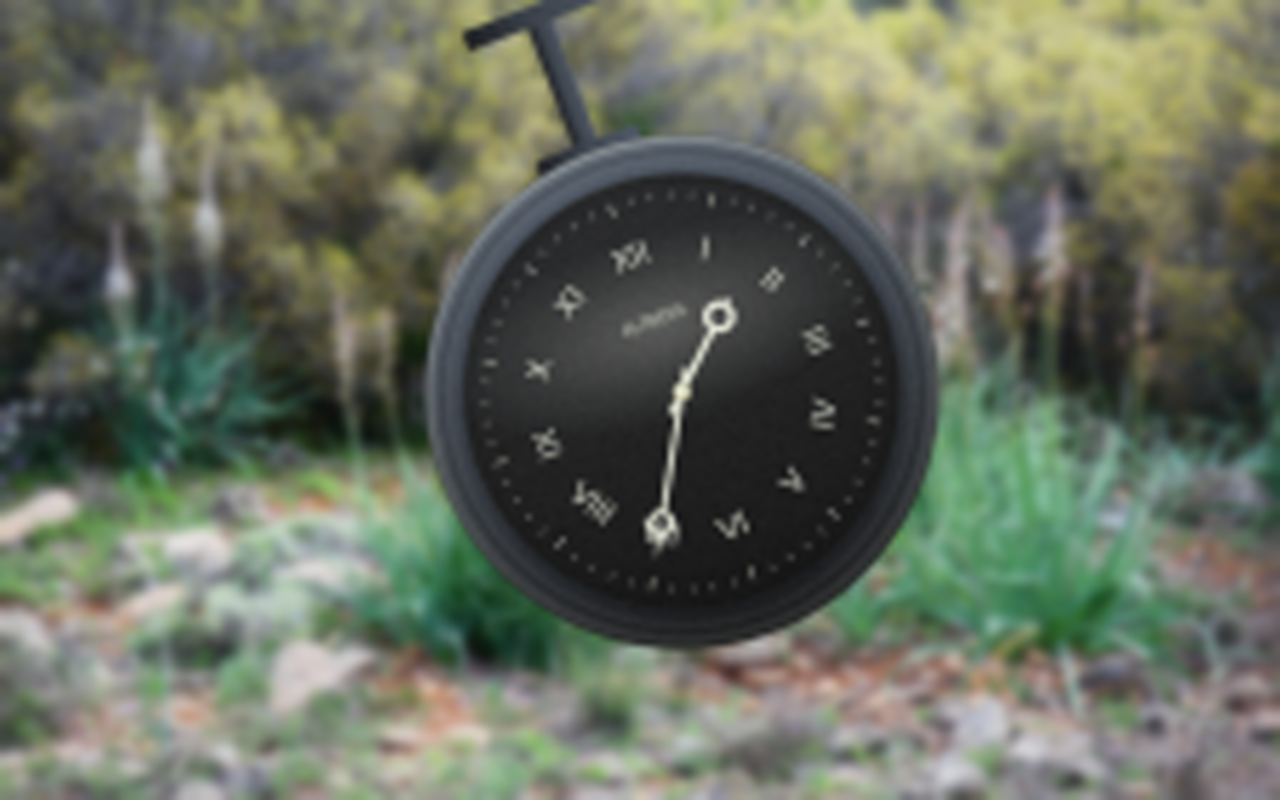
1:35
